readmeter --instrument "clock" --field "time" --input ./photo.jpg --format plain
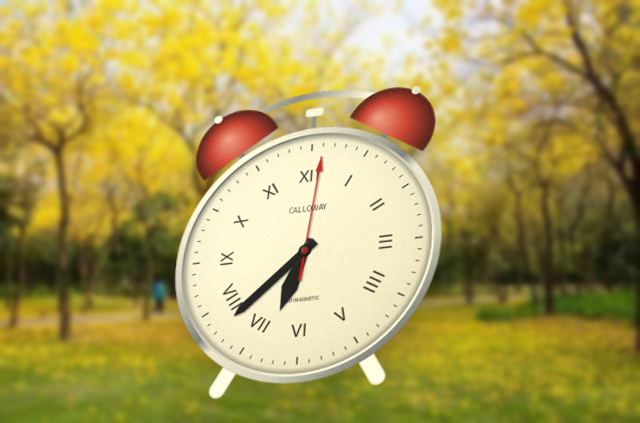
6:38:01
